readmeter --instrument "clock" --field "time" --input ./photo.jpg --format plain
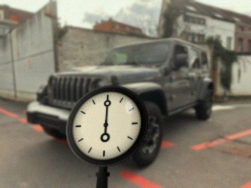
6:00
